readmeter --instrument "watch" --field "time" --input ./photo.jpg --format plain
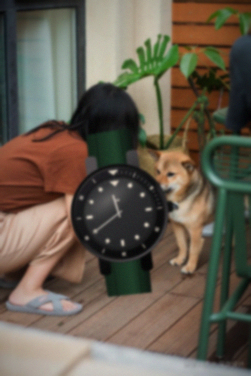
11:40
